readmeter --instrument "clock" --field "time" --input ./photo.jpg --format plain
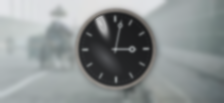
3:02
